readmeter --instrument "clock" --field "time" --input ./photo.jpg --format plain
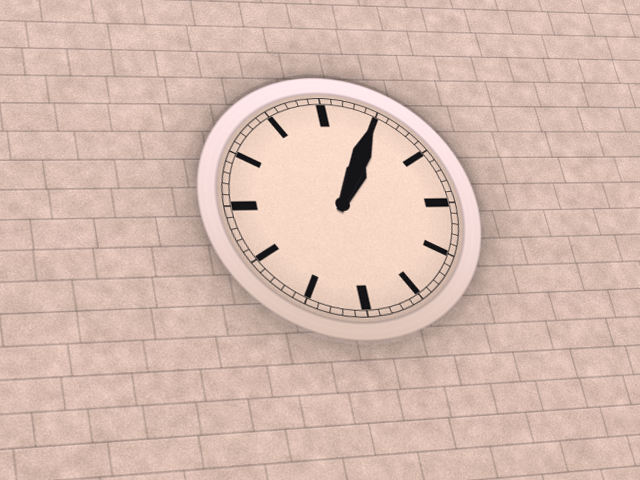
1:05
